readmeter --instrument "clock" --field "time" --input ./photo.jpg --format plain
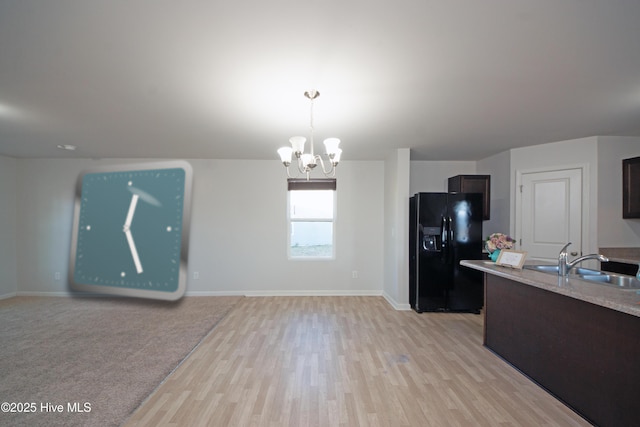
12:26
